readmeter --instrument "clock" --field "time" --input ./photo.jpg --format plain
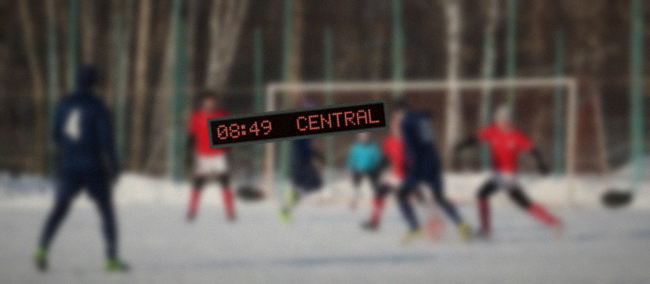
8:49
